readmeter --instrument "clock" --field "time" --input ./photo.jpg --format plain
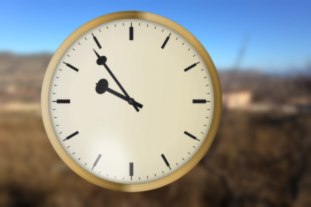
9:54
